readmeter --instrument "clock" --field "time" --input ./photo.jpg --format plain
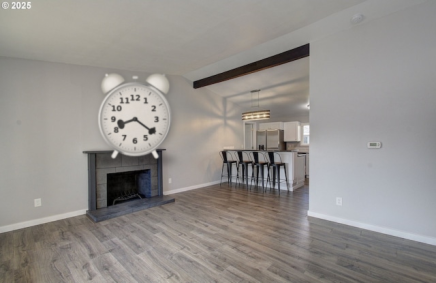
8:21
